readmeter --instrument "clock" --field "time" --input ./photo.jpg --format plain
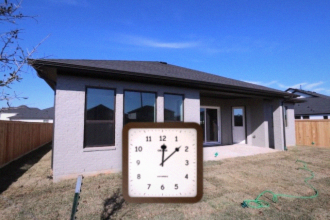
12:08
